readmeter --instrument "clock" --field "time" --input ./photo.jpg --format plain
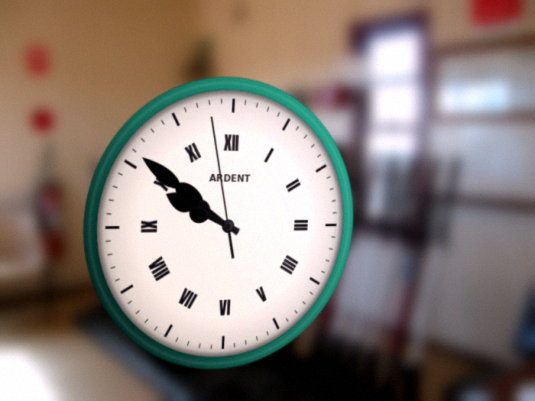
9:50:58
